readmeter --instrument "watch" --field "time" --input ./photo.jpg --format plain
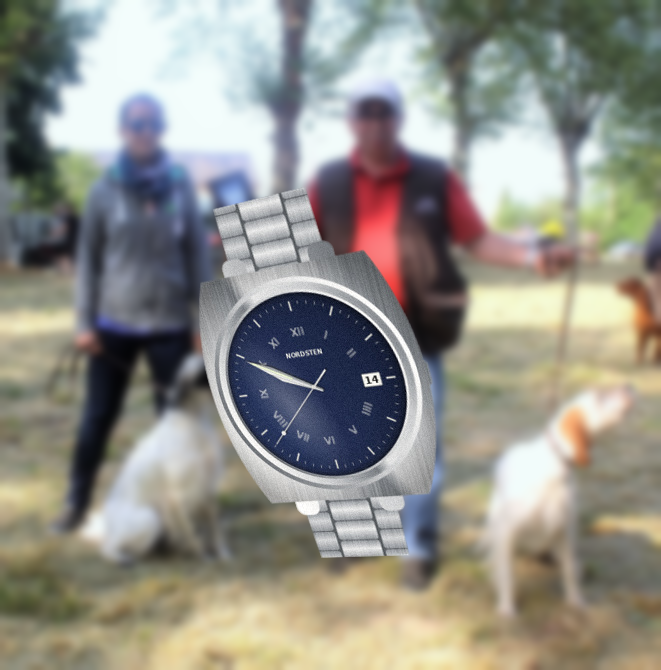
9:49:38
